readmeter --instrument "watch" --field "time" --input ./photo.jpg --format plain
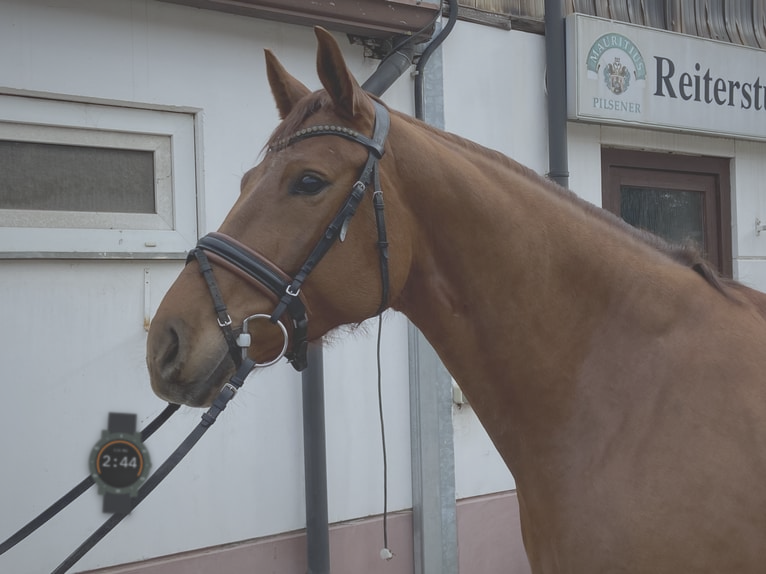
2:44
